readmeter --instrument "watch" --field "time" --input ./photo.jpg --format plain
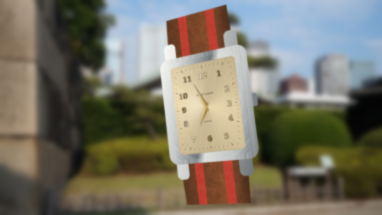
6:56
